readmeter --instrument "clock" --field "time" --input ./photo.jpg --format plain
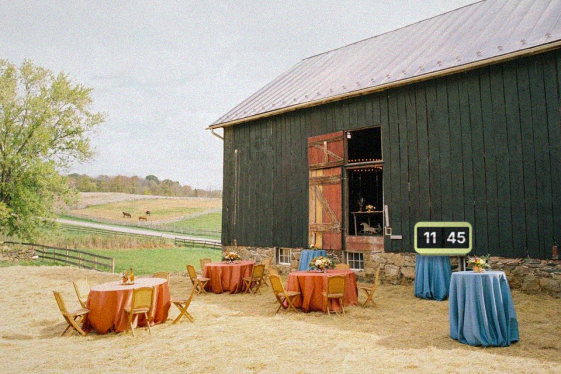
11:45
